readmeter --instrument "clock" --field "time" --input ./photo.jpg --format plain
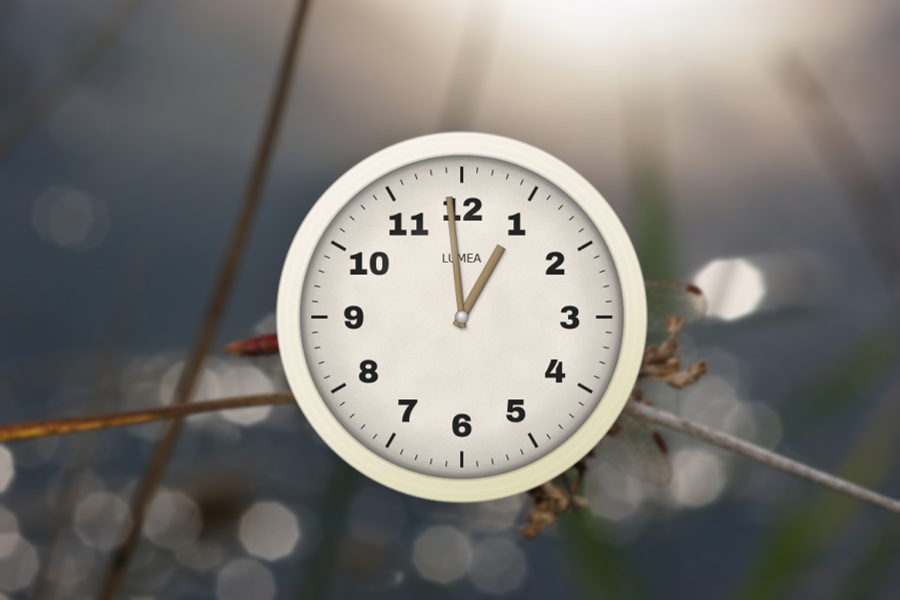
12:59
